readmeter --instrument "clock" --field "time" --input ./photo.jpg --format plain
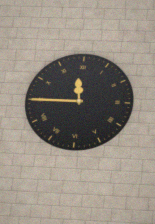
11:45
